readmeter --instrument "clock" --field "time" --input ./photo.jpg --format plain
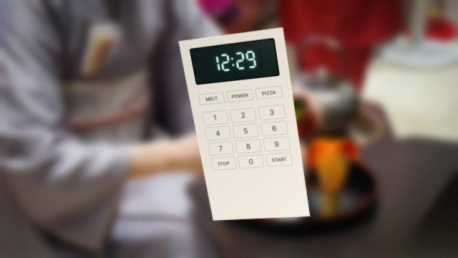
12:29
